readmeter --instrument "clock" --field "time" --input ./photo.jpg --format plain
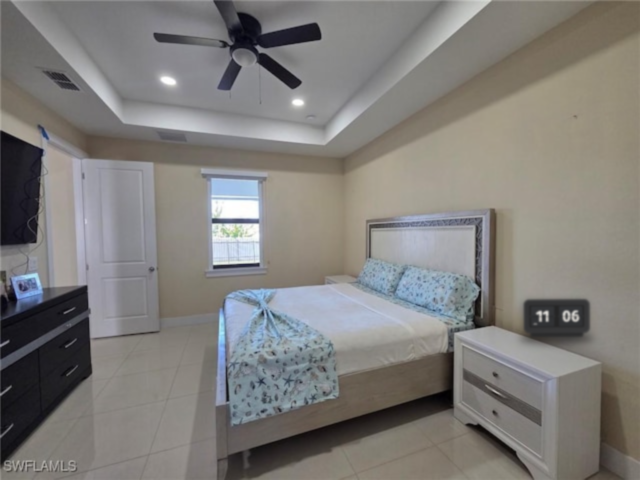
11:06
